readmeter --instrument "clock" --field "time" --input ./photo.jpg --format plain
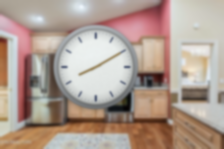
8:10
